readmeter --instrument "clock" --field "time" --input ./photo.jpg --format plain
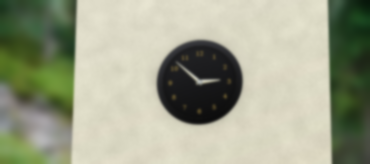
2:52
